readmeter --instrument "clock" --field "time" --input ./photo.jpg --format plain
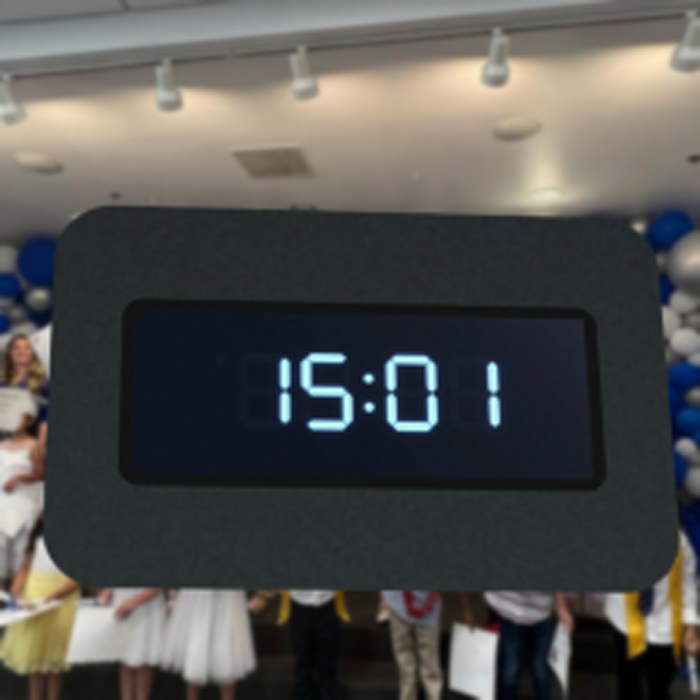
15:01
